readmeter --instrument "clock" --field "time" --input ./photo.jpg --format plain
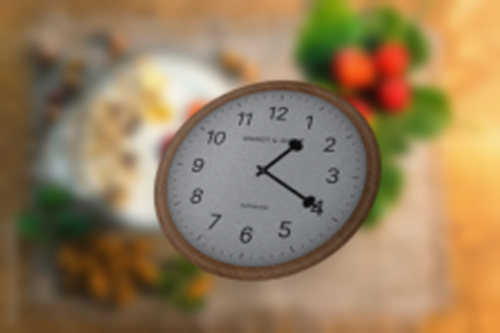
1:20
